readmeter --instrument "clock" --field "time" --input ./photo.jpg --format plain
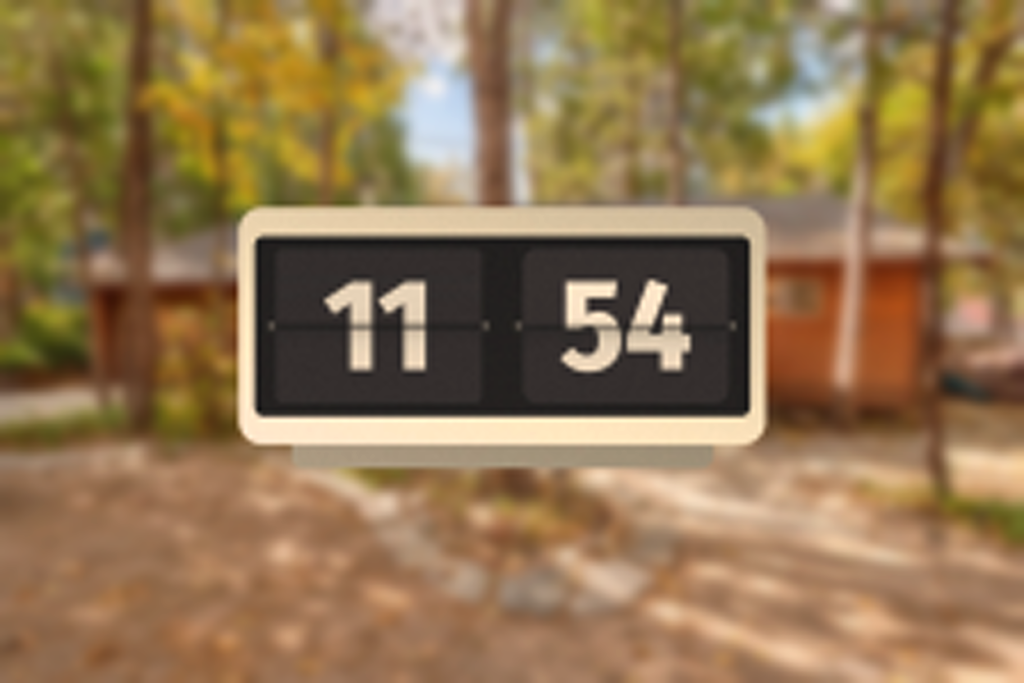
11:54
